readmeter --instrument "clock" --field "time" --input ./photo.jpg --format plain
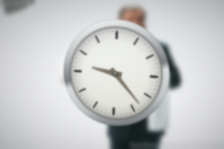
9:23
